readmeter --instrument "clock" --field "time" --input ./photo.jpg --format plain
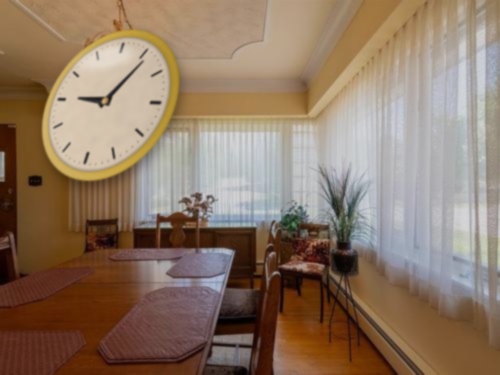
9:06
